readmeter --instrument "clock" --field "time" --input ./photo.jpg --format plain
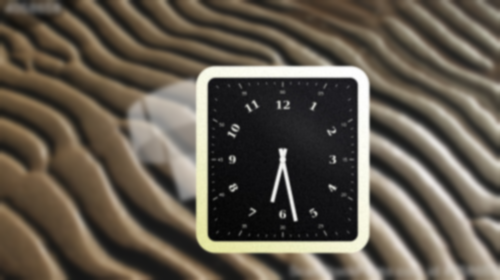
6:28
